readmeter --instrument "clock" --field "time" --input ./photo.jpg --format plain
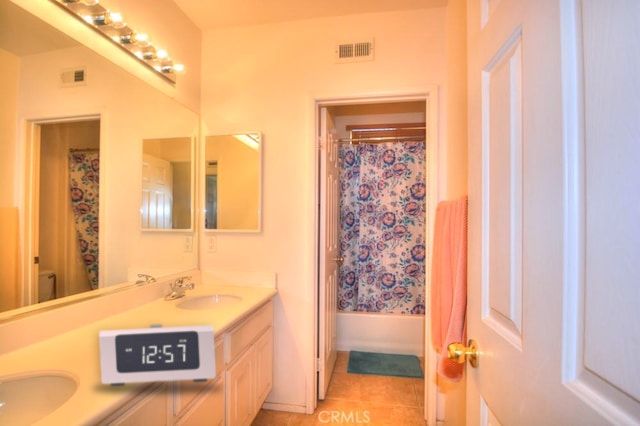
12:57
